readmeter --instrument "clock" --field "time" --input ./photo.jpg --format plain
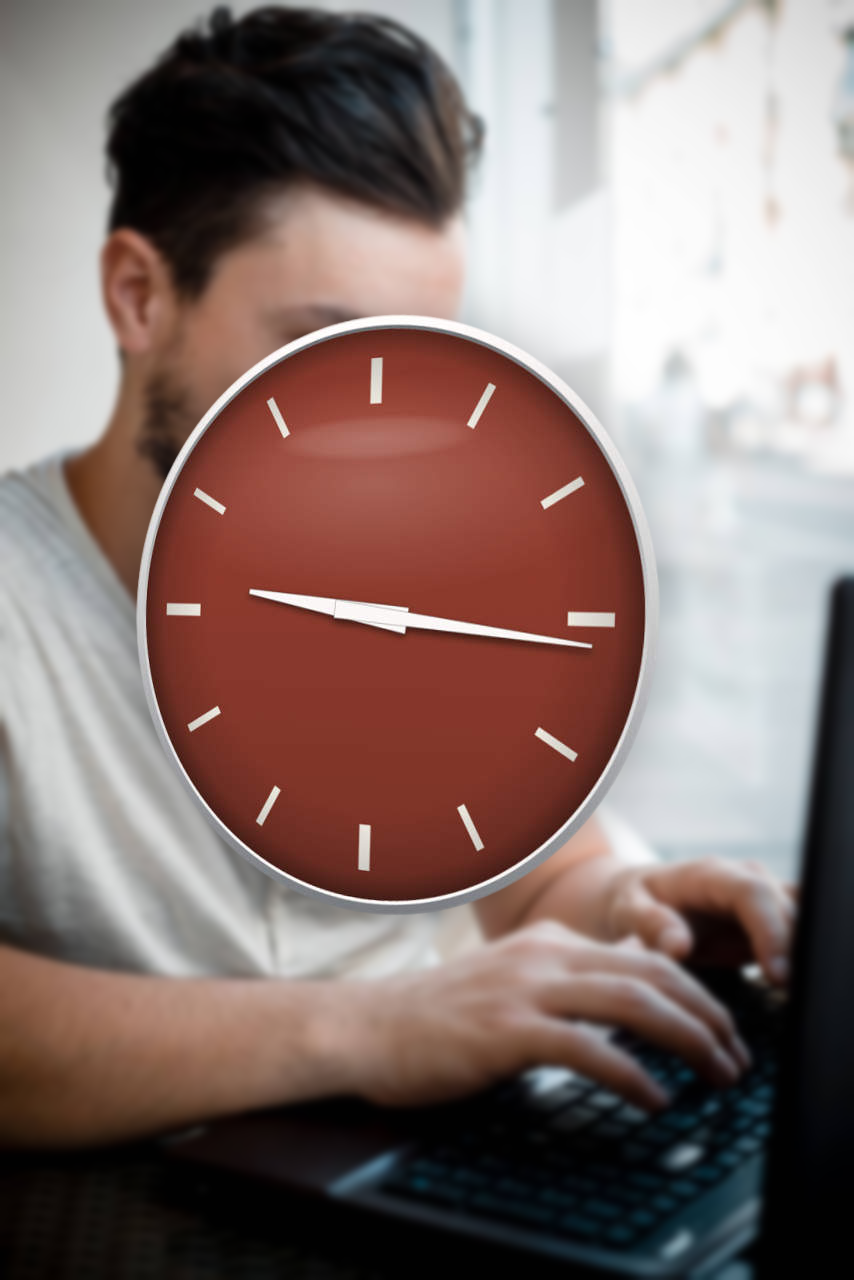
9:16
